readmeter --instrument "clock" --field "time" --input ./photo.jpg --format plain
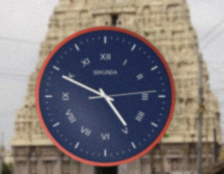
4:49:14
